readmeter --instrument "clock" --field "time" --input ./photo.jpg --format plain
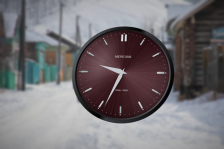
9:34
